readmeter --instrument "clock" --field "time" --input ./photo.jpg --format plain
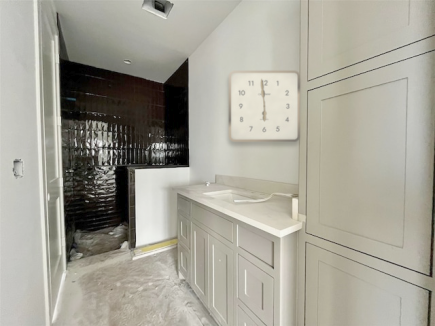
5:59
